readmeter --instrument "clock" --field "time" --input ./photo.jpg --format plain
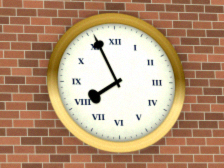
7:56
